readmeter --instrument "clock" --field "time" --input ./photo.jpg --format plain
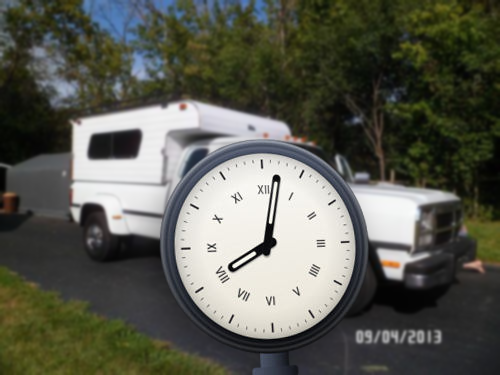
8:02
